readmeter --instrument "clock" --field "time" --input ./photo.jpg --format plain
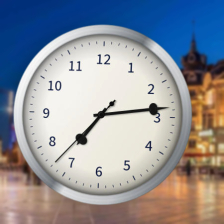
7:13:37
